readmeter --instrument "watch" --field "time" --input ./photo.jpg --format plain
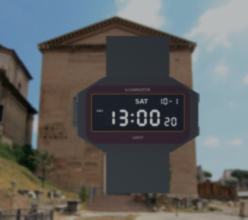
13:00
